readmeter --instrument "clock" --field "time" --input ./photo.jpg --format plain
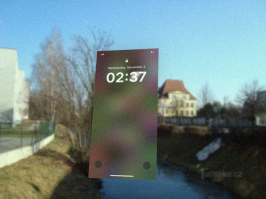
2:37
